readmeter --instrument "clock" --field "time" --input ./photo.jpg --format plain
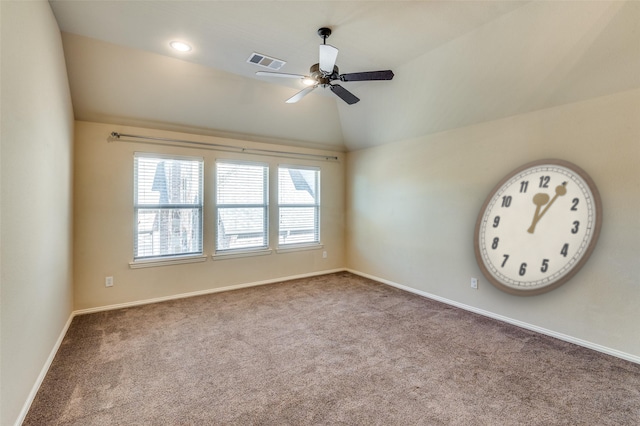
12:05
